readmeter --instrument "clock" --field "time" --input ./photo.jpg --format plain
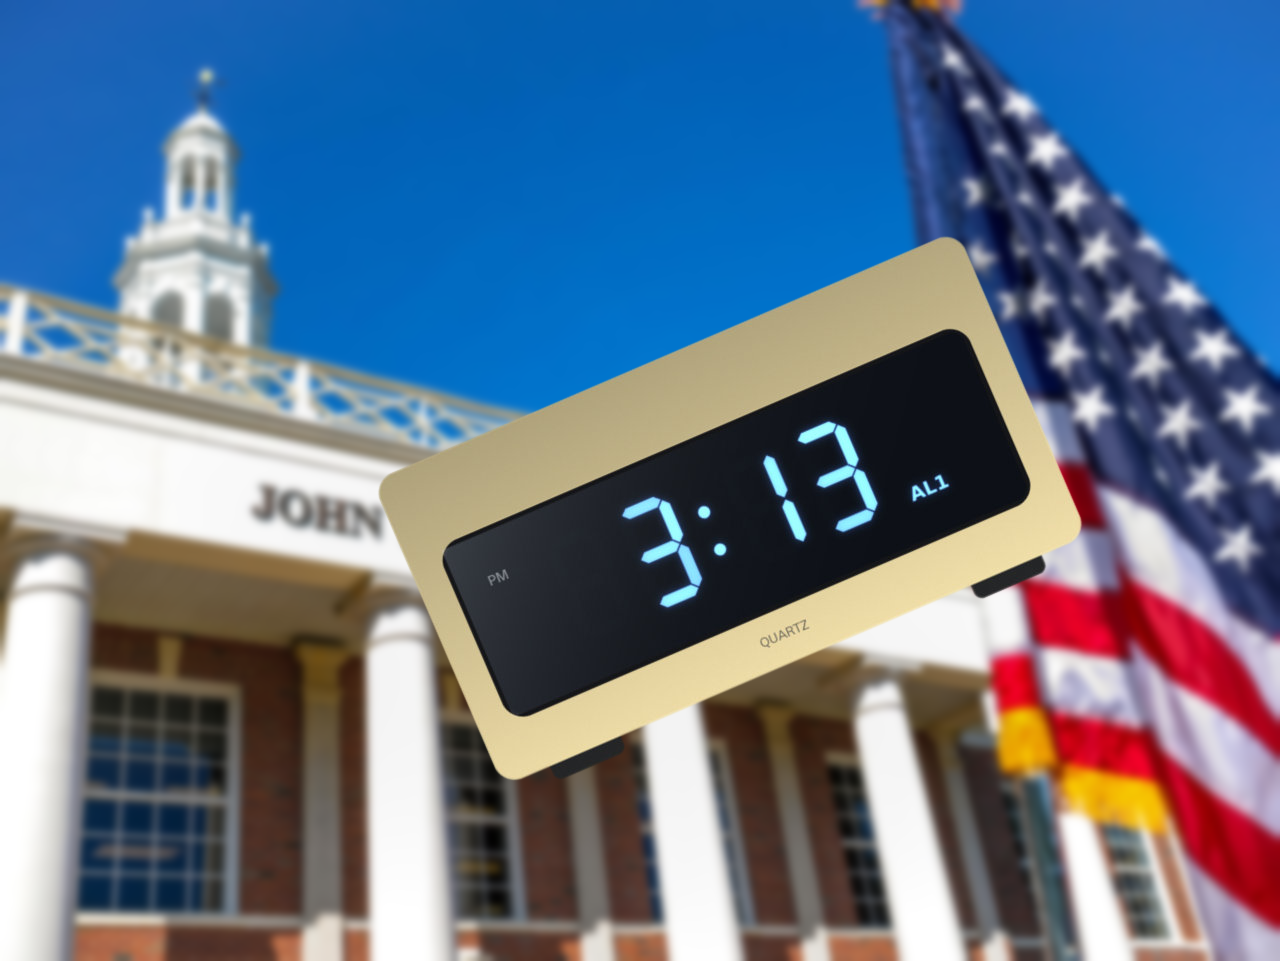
3:13
